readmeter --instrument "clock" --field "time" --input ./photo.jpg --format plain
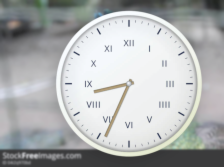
8:34
